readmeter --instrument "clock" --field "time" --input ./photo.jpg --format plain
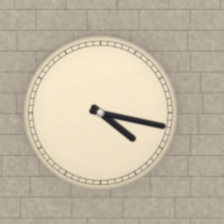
4:17
